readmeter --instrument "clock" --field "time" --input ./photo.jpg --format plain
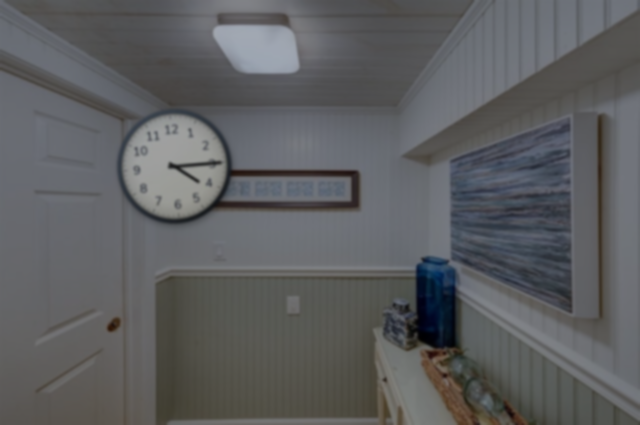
4:15
